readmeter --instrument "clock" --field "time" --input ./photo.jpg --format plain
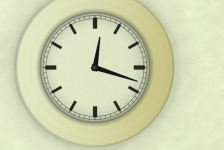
12:18
